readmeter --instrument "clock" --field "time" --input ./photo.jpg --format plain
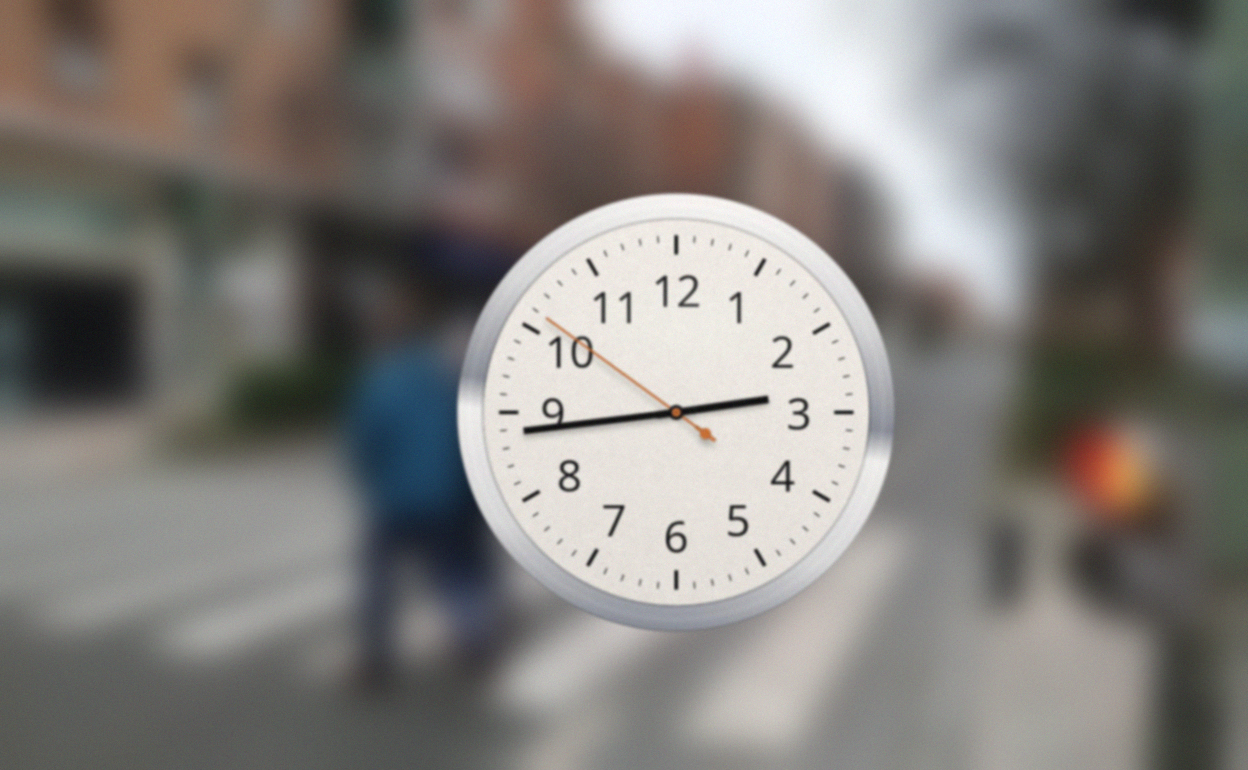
2:43:51
